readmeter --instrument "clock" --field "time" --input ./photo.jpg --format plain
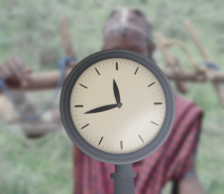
11:43
